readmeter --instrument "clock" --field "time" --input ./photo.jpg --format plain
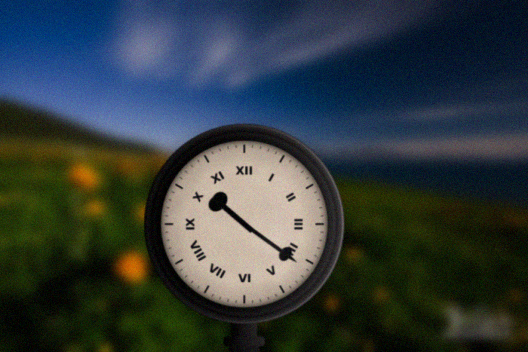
10:21
